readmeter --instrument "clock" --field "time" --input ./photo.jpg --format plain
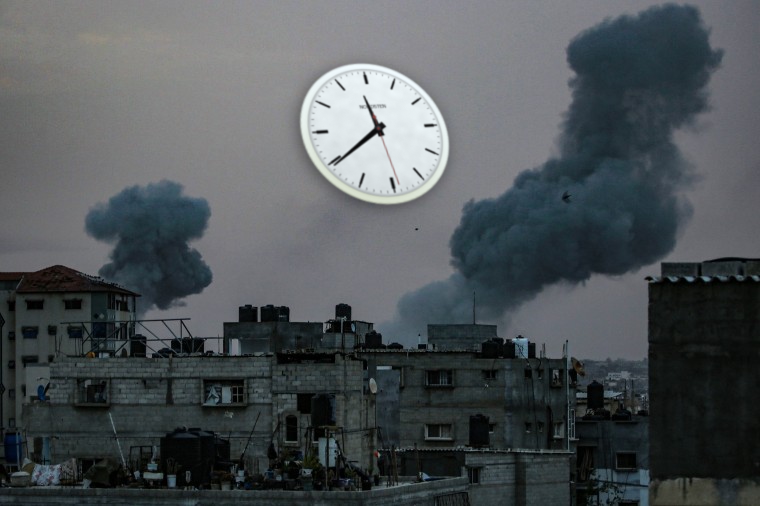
11:39:29
